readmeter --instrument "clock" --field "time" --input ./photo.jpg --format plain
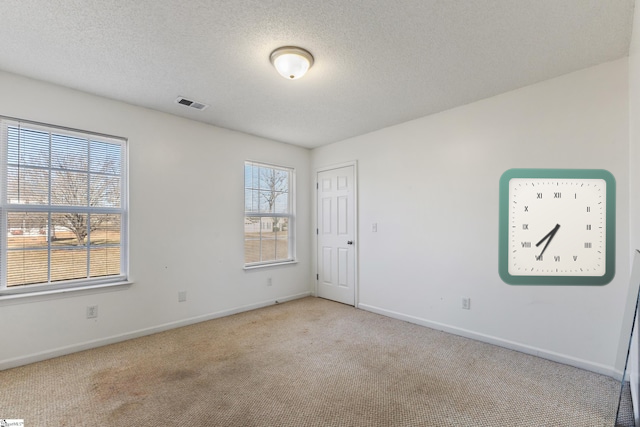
7:35
